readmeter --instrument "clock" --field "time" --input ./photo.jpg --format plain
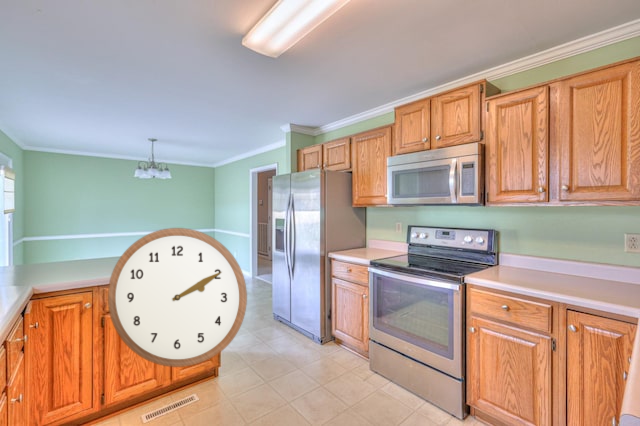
2:10
